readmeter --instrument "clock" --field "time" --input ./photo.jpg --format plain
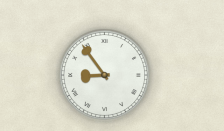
8:54
